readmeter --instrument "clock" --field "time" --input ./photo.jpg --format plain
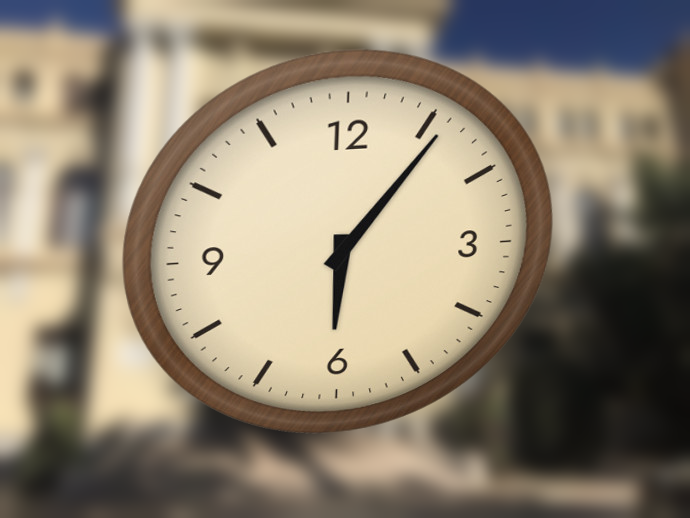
6:06
